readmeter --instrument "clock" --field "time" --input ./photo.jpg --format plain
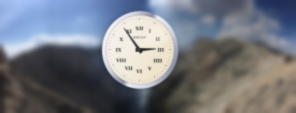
2:54
